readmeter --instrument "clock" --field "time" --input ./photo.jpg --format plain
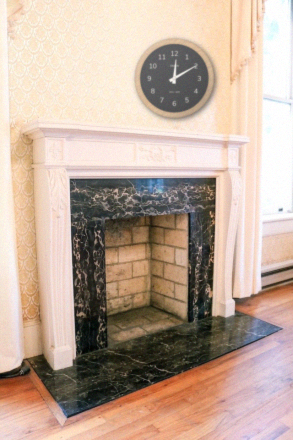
12:10
